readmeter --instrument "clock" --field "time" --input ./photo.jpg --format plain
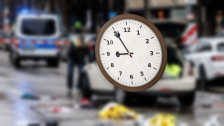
8:55
